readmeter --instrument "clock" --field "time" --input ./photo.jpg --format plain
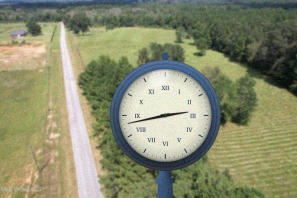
2:43
